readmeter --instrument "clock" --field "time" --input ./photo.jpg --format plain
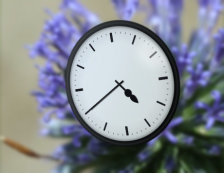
4:40
